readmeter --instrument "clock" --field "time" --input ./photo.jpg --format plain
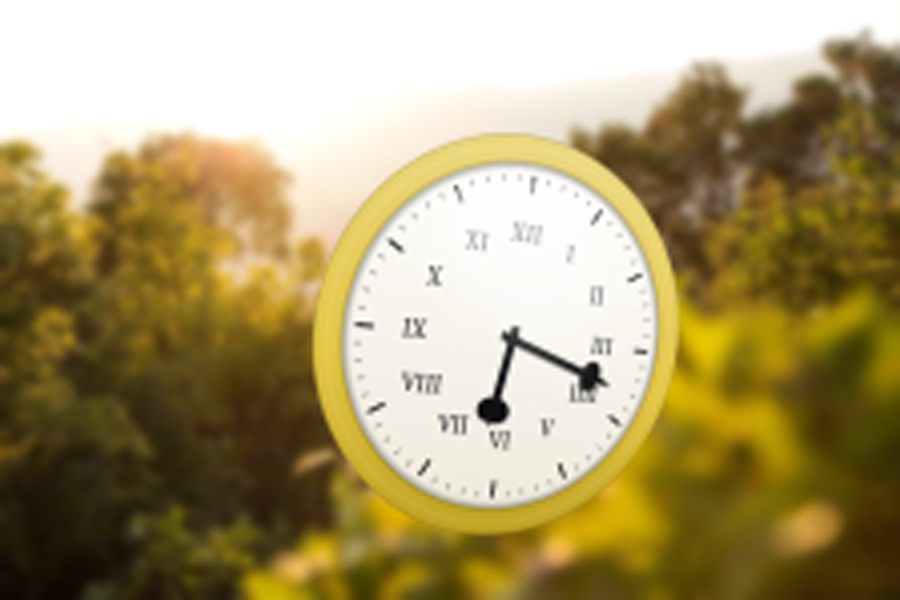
6:18
